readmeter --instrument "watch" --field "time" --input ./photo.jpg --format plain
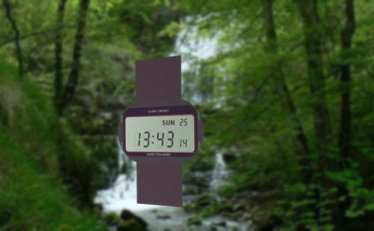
13:43:14
